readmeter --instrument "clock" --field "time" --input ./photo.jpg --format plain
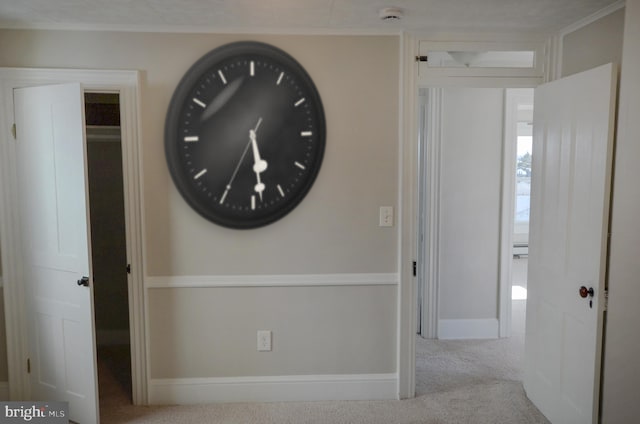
5:28:35
